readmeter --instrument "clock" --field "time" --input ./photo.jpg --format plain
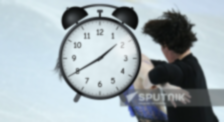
1:40
